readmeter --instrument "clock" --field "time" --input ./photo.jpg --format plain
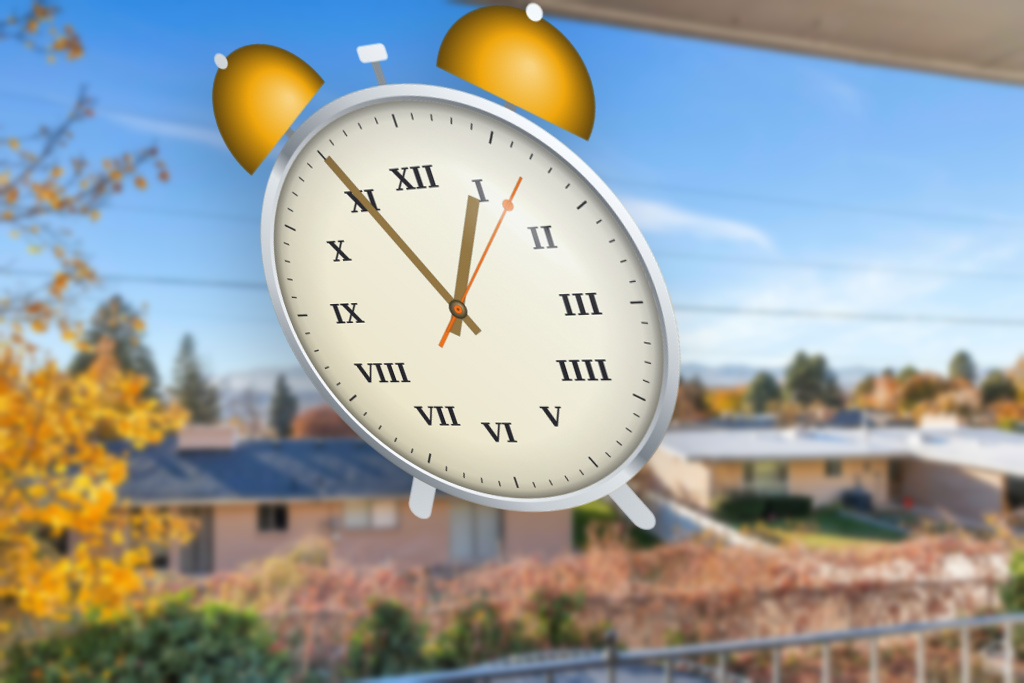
12:55:07
